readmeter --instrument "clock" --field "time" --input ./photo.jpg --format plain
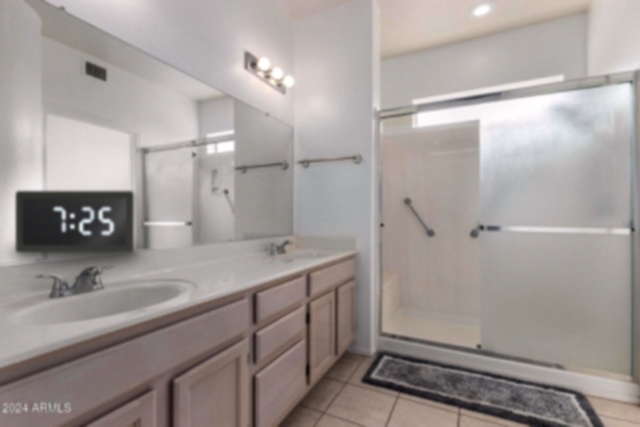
7:25
